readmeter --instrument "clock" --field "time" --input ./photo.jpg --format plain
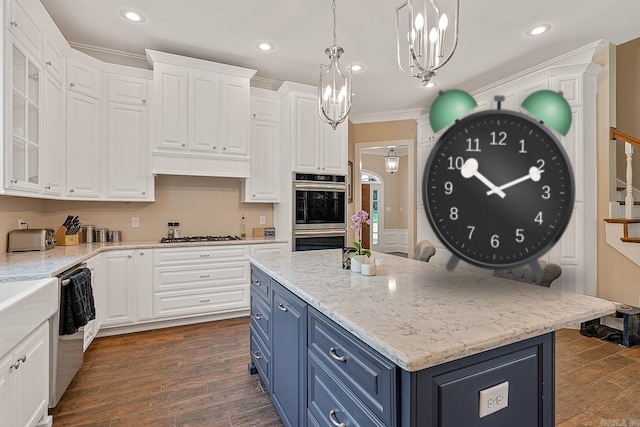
10:11
